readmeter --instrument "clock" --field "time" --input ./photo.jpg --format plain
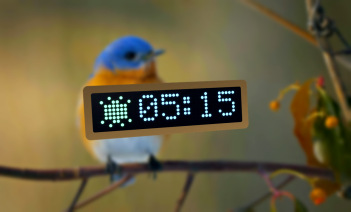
5:15
